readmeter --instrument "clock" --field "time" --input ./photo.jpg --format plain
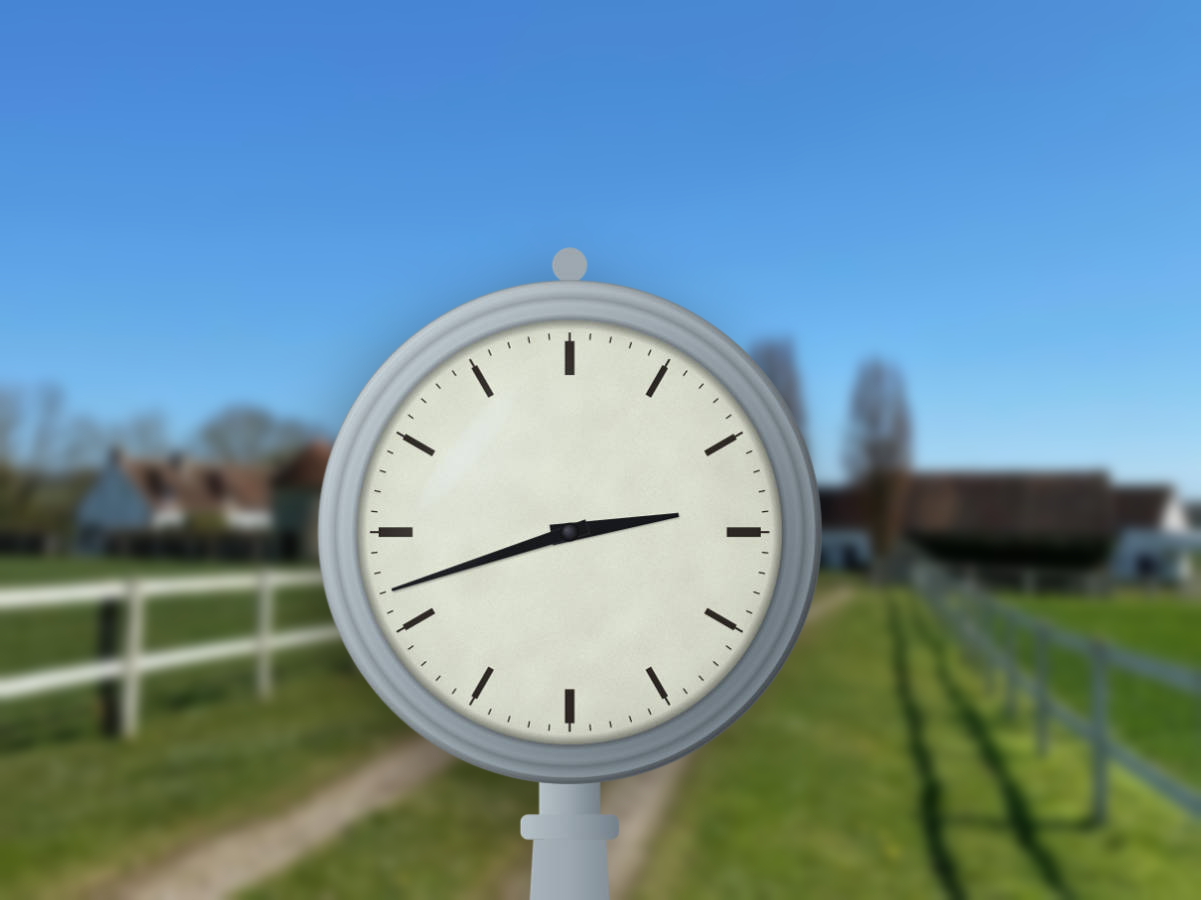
2:42
